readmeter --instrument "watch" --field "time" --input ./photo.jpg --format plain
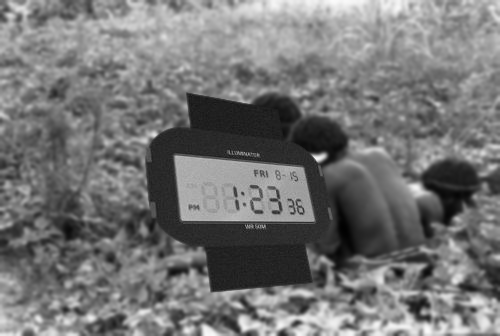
1:23:36
